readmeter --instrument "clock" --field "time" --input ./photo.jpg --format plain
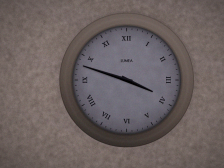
3:48
